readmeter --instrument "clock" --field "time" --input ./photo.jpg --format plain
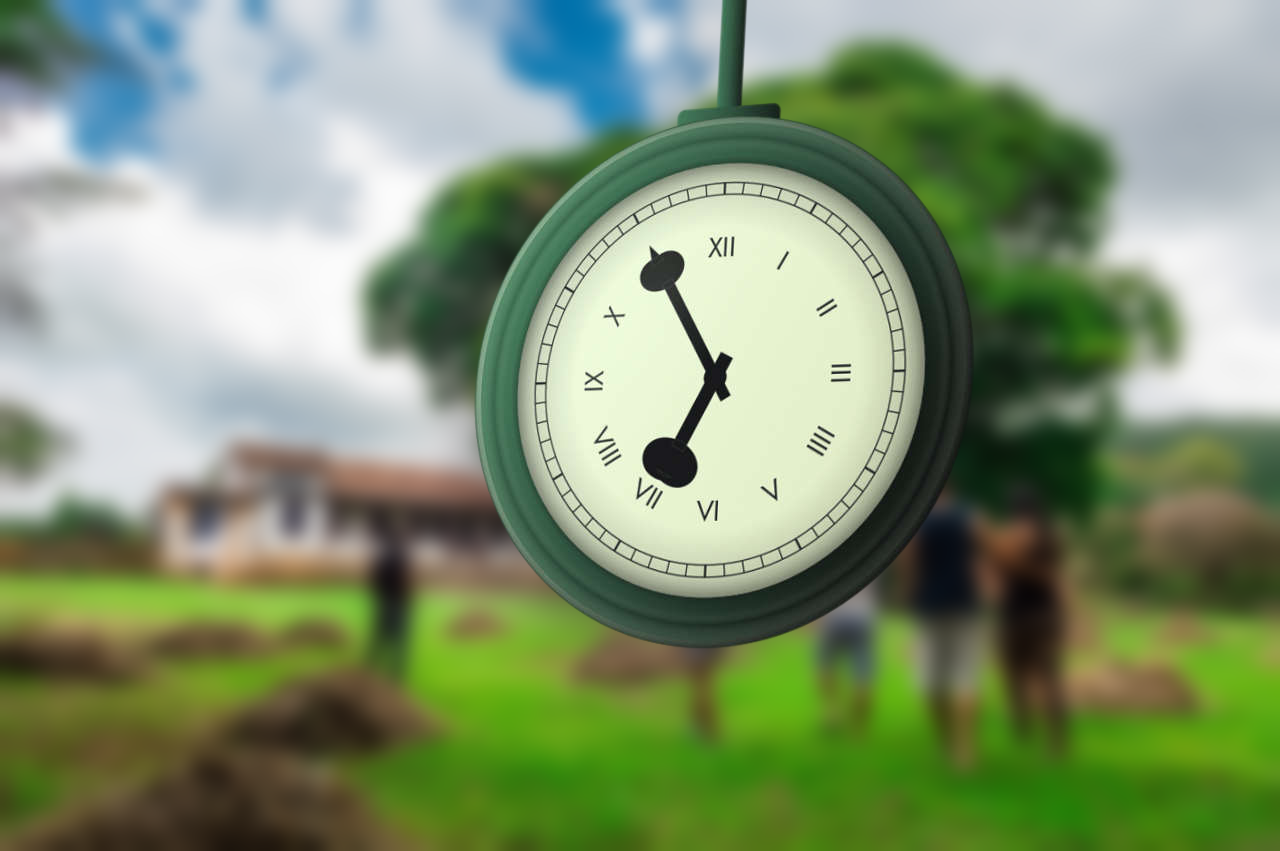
6:55
